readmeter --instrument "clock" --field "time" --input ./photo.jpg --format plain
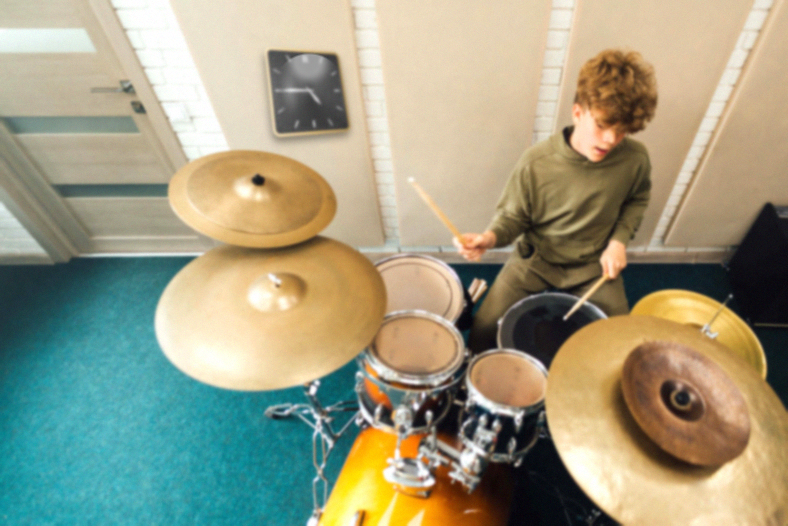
4:45
